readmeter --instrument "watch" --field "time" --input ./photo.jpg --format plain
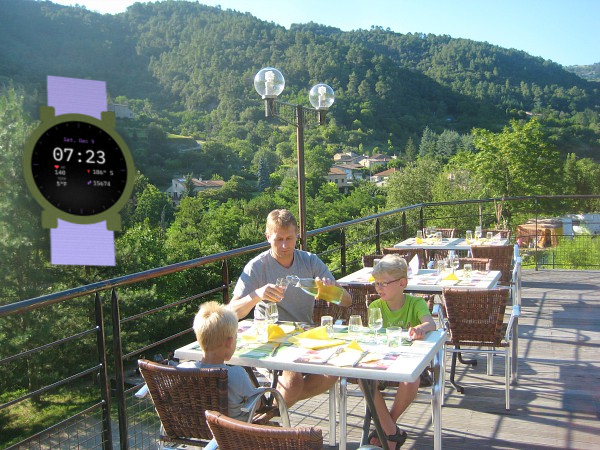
7:23
